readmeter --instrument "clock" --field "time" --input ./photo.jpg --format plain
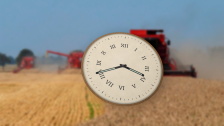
3:41
